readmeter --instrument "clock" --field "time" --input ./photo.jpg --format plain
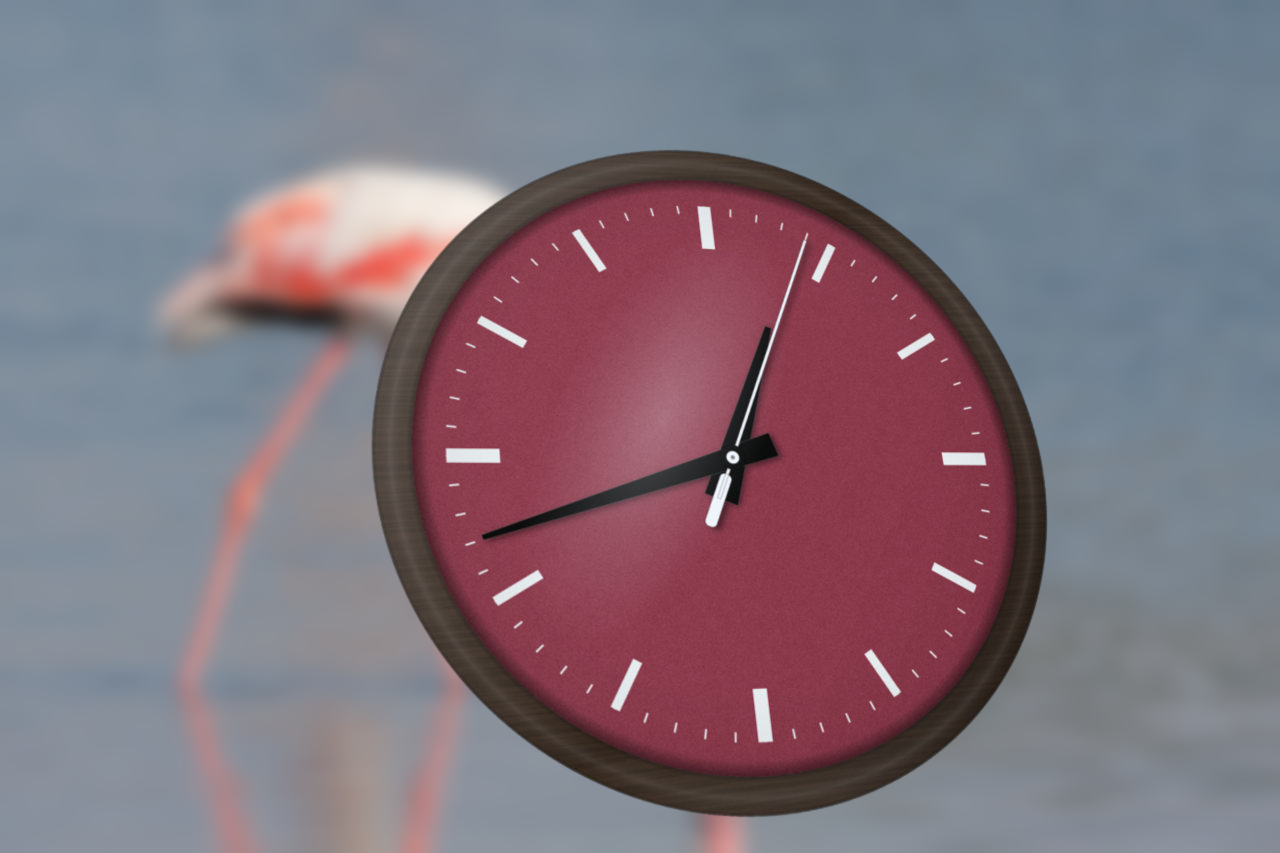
12:42:04
